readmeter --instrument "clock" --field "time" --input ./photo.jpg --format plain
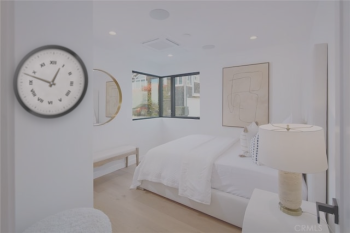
12:48
